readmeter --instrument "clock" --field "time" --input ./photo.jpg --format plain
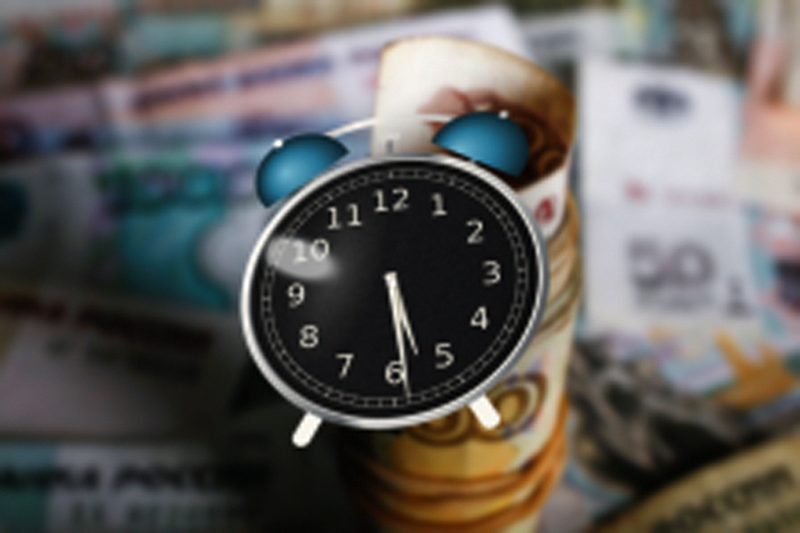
5:29
